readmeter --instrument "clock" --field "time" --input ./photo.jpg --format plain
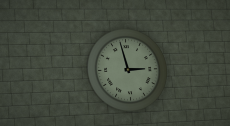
2:58
